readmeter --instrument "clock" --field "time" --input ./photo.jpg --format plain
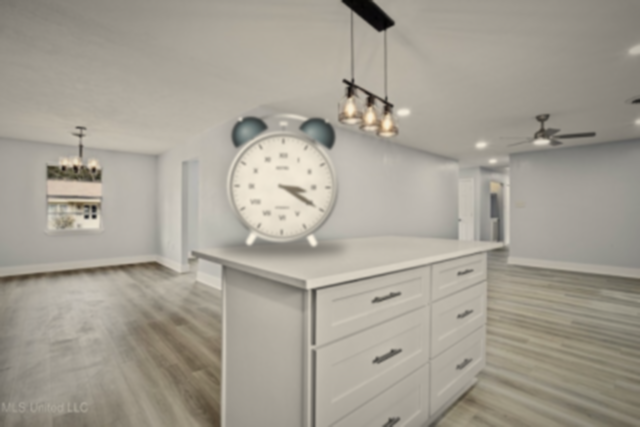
3:20
